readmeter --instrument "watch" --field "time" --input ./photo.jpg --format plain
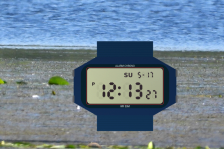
12:13:27
